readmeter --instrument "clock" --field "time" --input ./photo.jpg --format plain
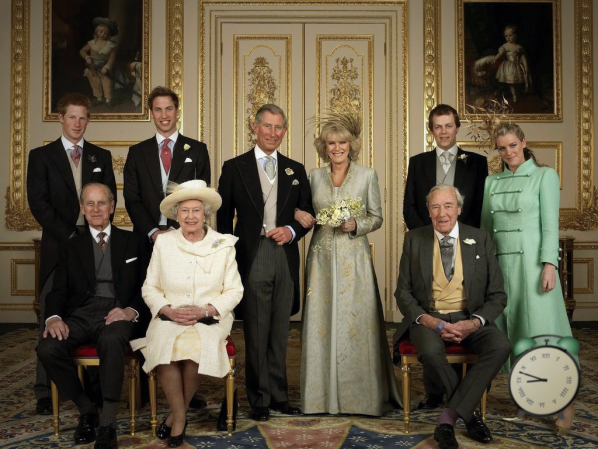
8:48
